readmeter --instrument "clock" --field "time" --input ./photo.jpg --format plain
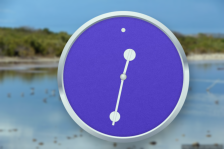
12:32
